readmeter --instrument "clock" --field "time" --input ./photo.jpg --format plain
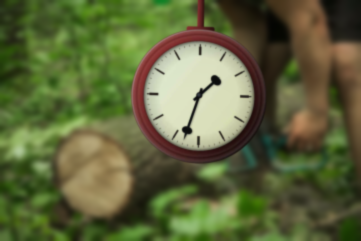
1:33
